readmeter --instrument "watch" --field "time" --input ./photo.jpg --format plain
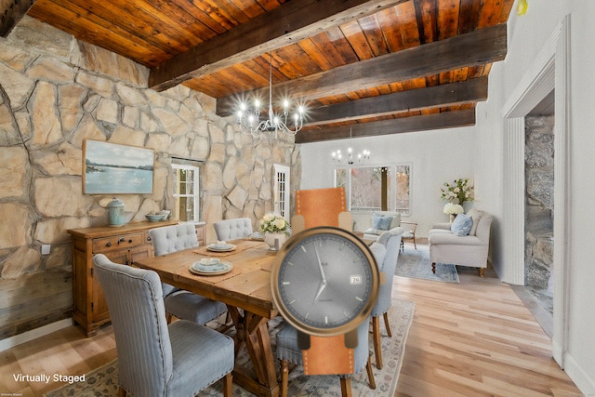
6:58
